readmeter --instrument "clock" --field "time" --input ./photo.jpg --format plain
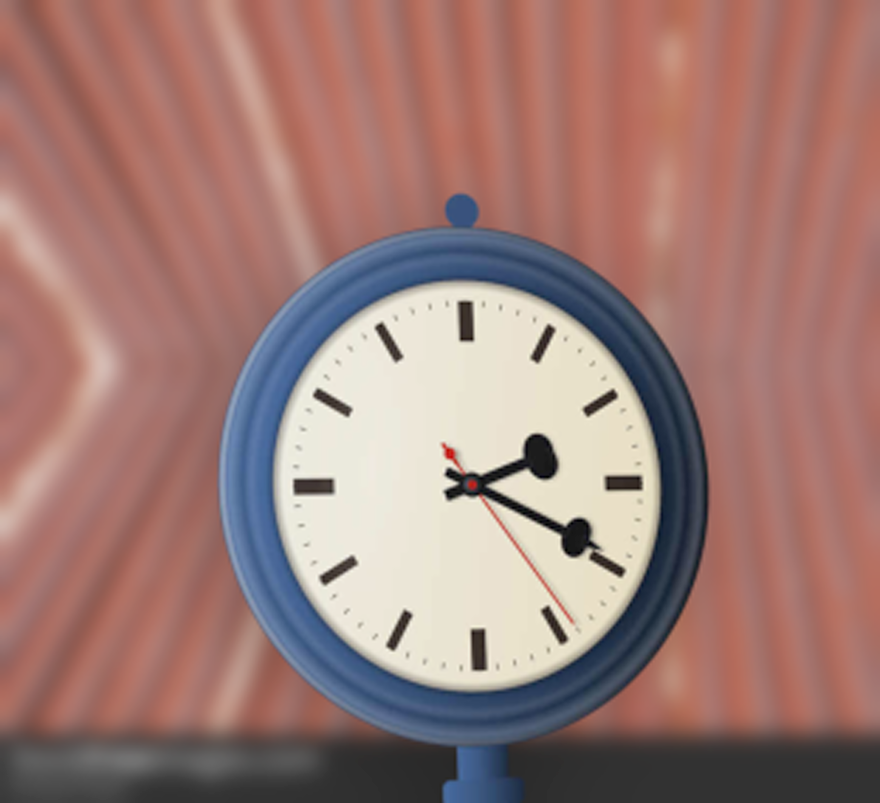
2:19:24
